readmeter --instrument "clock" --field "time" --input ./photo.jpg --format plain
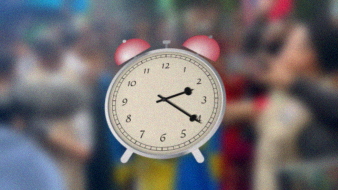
2:21
